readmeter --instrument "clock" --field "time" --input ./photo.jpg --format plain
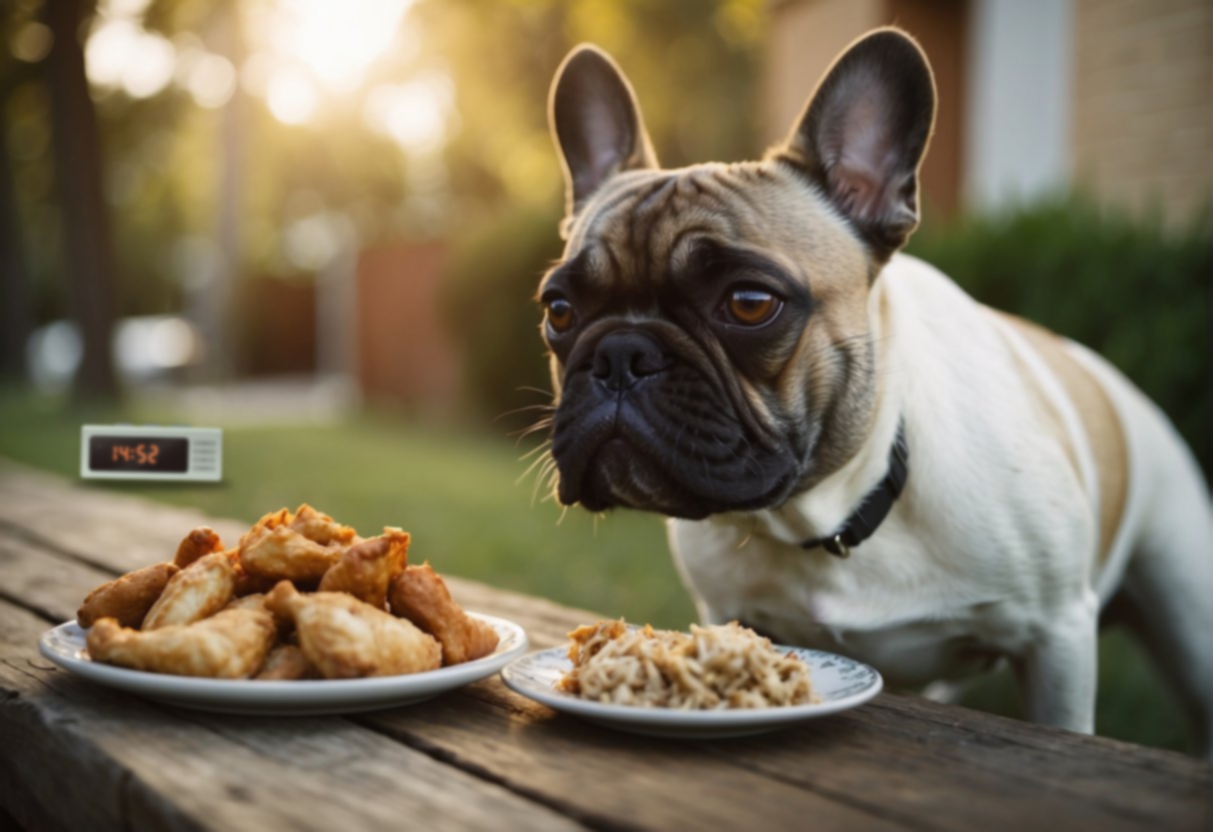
14:52
